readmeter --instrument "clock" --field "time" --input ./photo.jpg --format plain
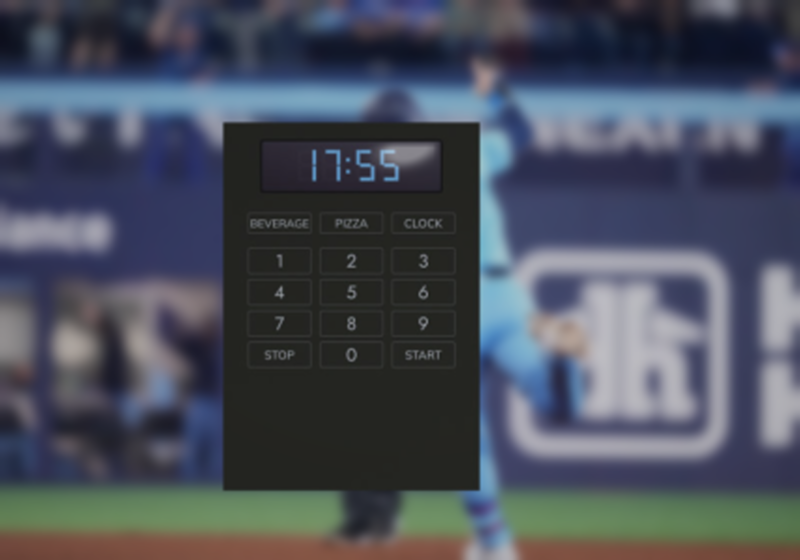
17:55
